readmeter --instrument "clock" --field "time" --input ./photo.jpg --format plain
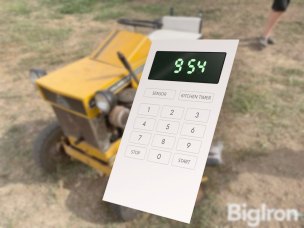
9:54
